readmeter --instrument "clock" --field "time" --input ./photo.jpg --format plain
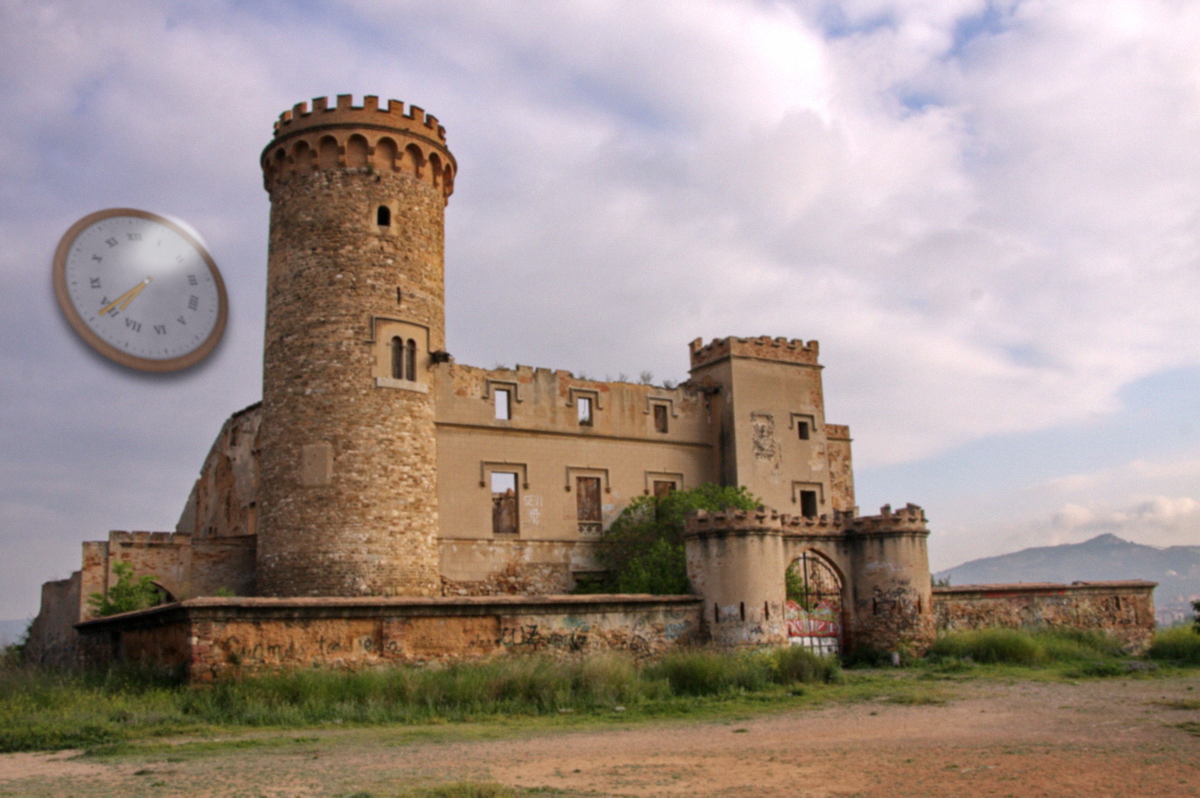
7:40
